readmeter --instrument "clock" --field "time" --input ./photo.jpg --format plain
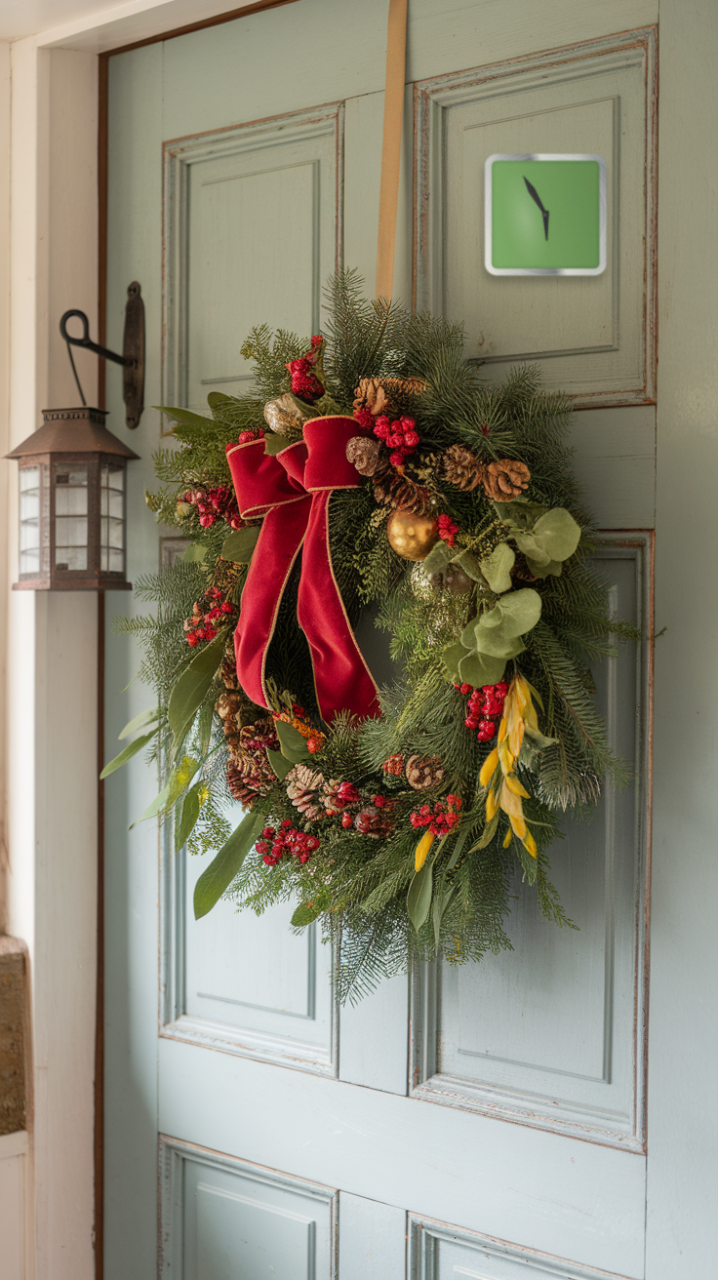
5:55
